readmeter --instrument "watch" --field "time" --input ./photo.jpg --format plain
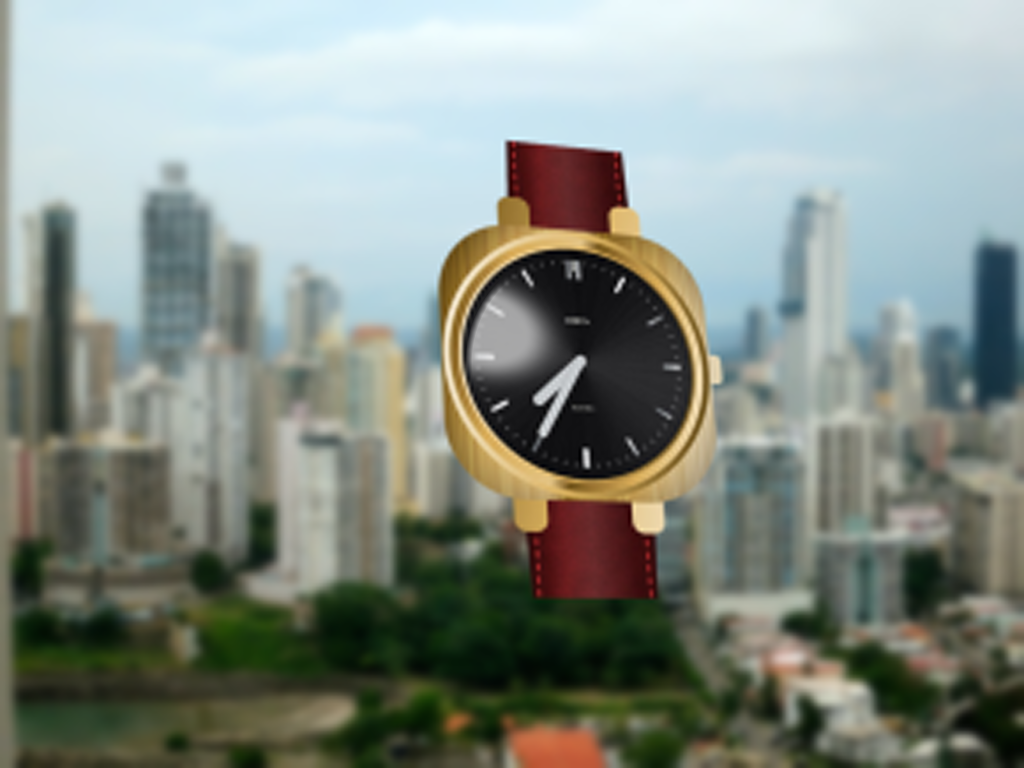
7:35
